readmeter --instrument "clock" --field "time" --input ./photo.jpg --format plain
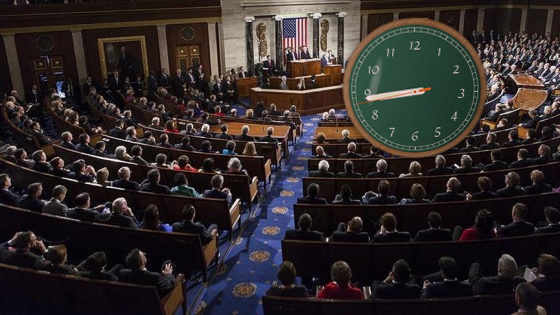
8:43:43
